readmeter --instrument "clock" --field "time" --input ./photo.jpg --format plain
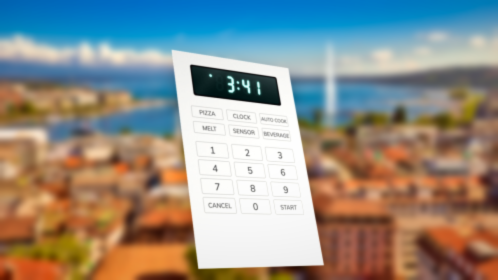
3:41
